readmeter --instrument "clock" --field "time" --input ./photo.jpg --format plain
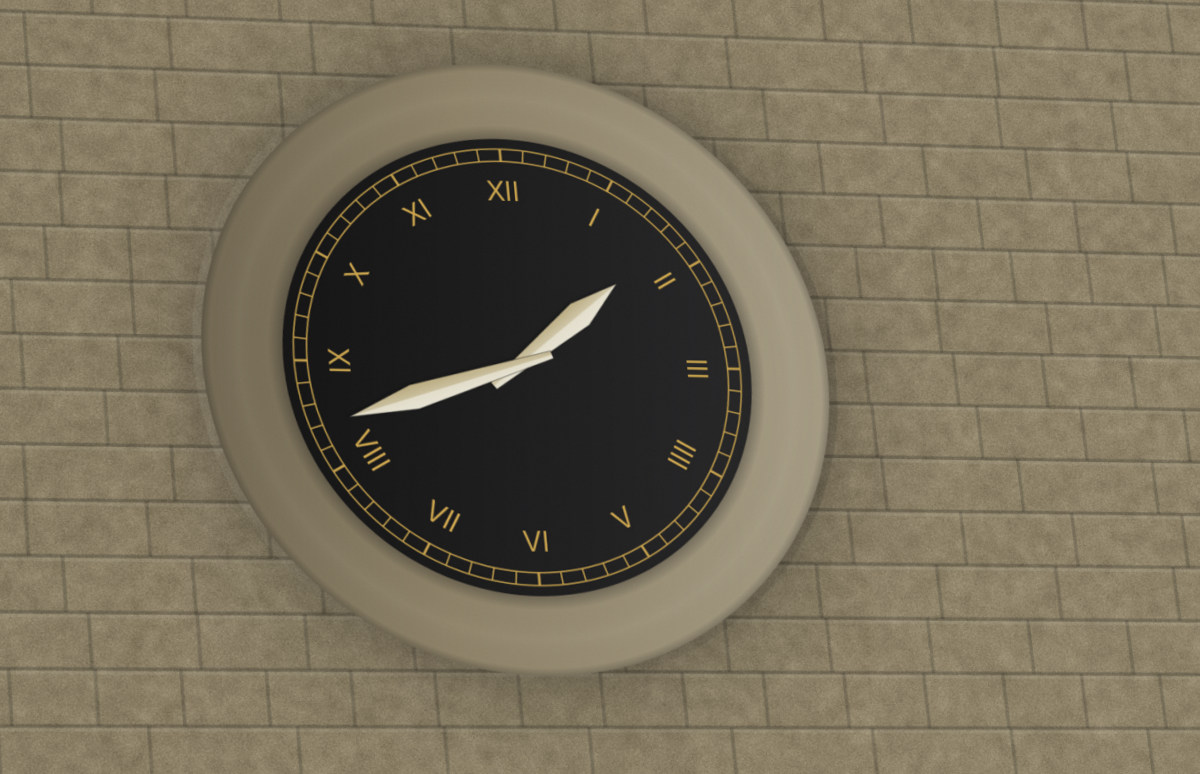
1:42
